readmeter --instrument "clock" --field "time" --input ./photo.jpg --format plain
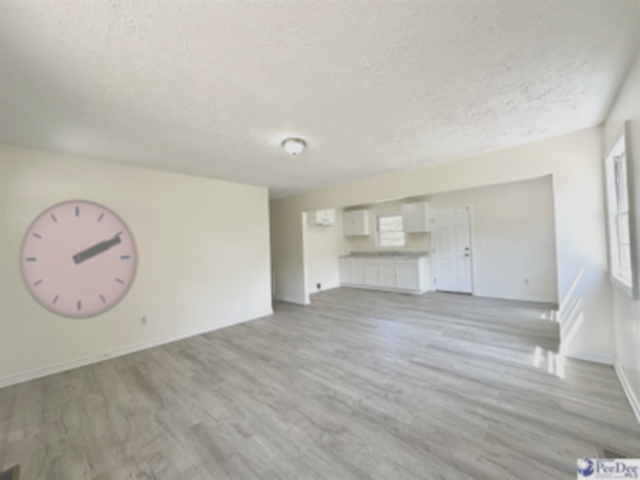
2:11
